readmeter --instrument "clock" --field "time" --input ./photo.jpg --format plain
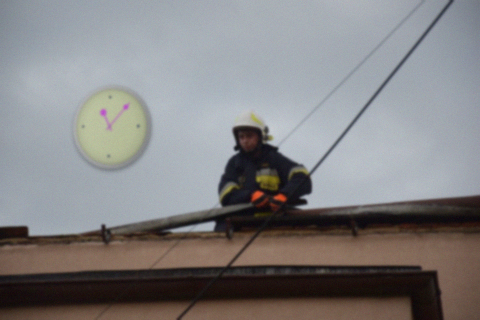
11:07
